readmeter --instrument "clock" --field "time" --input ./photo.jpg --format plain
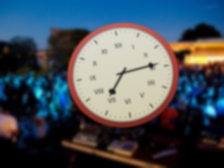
7:14
